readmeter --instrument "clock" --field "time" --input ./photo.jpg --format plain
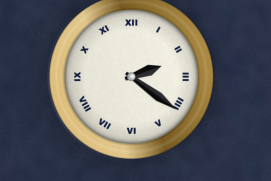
2:21
